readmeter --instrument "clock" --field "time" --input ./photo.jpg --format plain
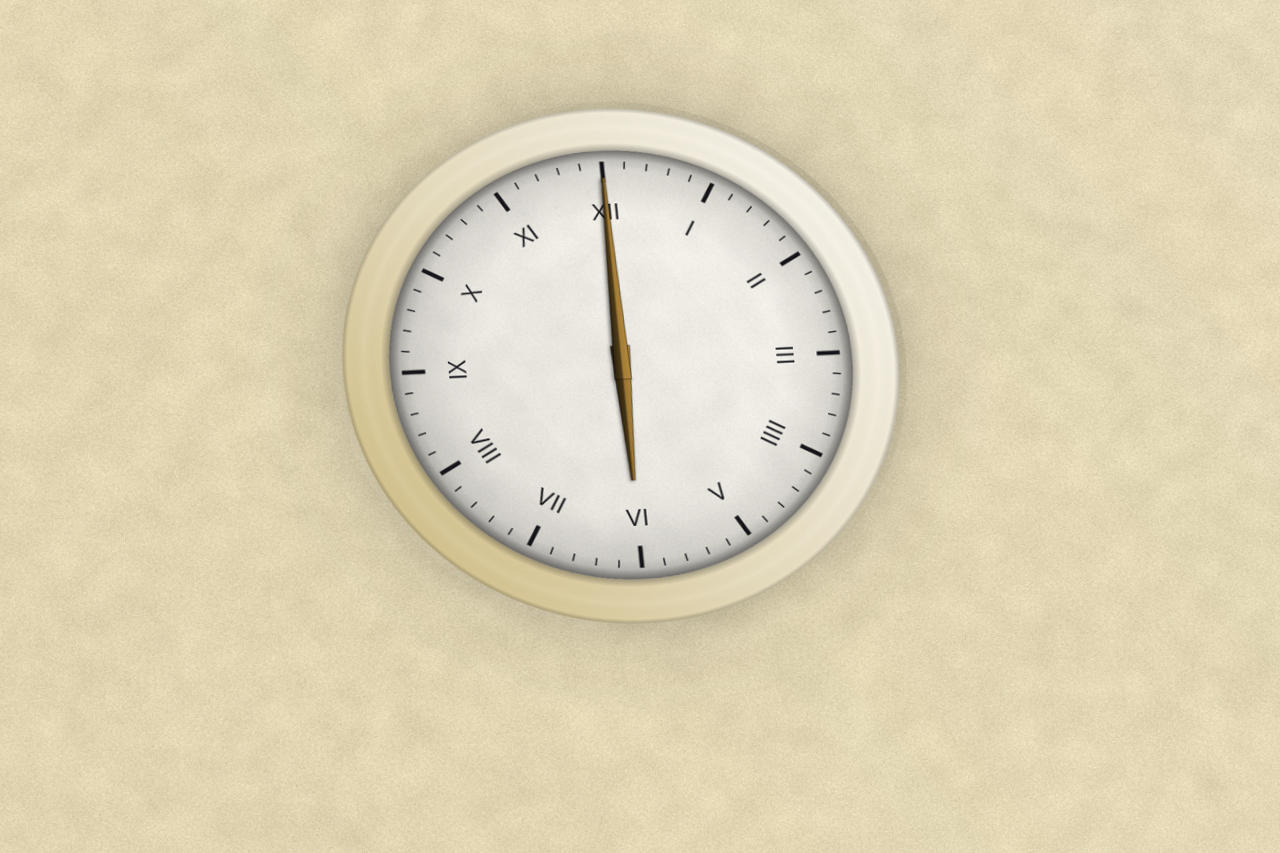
6:00
